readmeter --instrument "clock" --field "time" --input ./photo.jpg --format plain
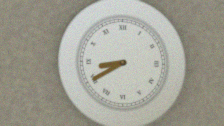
8:40
